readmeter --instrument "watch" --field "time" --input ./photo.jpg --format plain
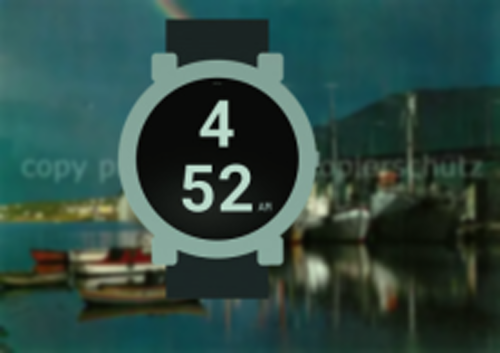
4:52
